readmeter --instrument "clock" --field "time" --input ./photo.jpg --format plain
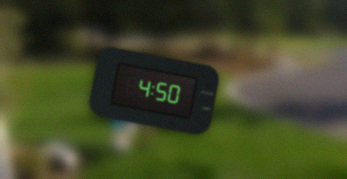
4:50
